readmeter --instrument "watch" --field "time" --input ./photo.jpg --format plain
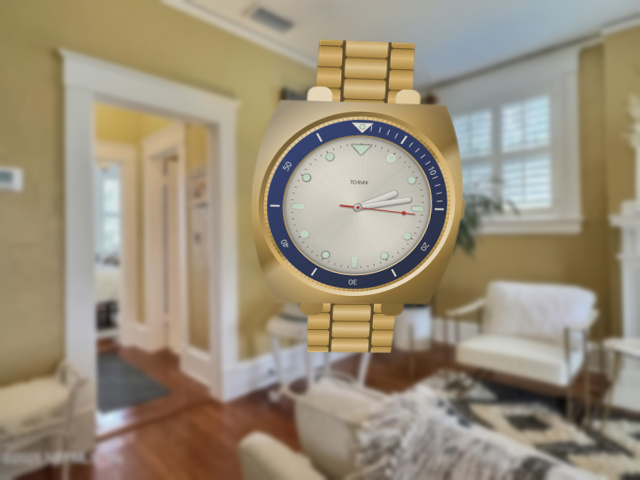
2:13:16
